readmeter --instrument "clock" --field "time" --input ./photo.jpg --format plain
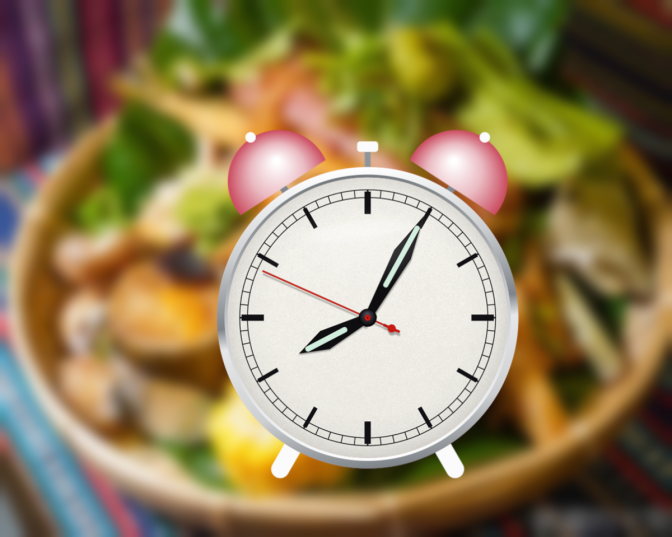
8:04:49
